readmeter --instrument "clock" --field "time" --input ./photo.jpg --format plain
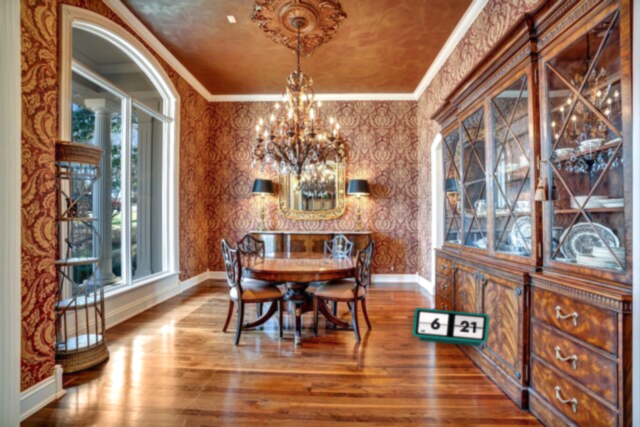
6:21
